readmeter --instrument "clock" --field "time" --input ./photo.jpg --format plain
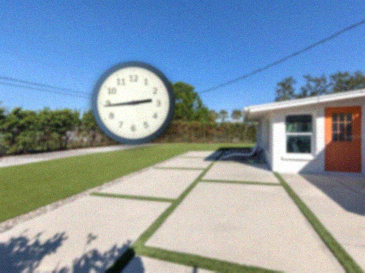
2:44
